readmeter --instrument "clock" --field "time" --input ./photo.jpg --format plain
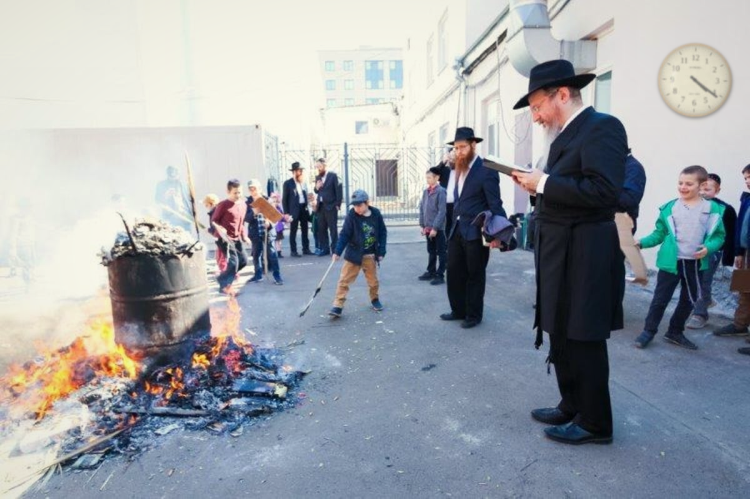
4:21
